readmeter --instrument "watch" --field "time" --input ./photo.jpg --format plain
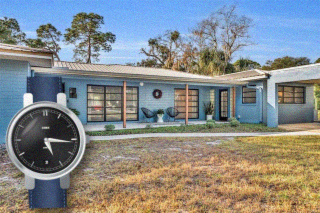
5:16
